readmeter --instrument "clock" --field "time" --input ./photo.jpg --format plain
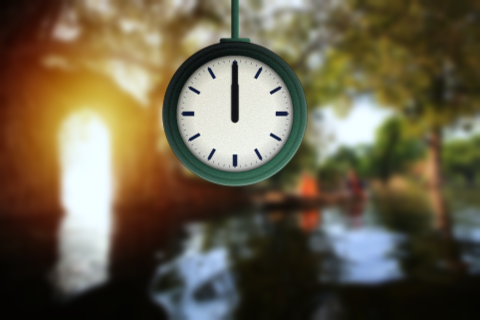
12:00
